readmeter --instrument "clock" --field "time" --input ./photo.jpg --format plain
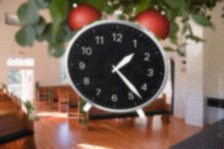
1:23
